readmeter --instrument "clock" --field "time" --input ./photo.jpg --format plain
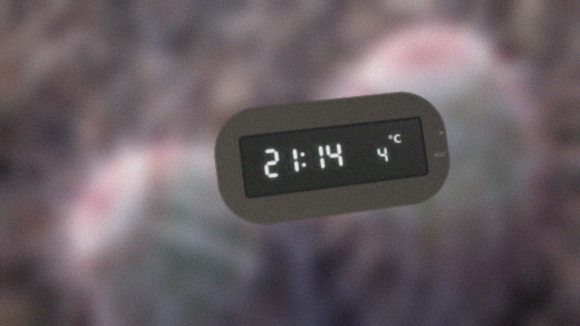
21:14
